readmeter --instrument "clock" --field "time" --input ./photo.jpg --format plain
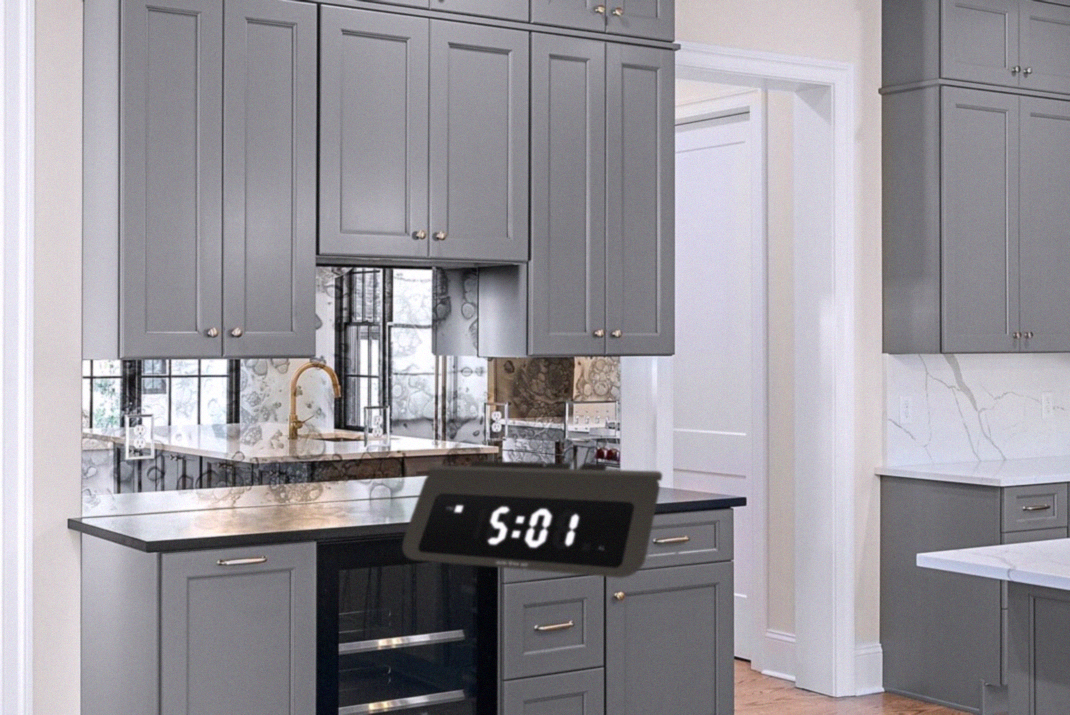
5:01
